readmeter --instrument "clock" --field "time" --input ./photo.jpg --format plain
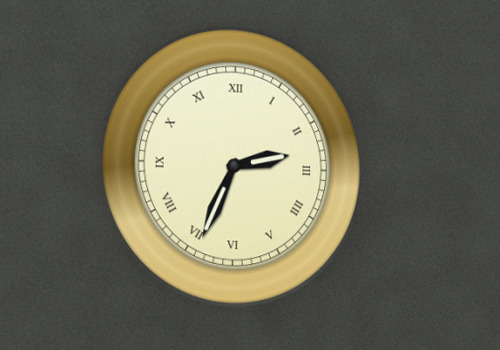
2:34
